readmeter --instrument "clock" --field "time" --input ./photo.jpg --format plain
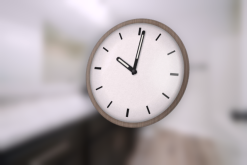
10:01
